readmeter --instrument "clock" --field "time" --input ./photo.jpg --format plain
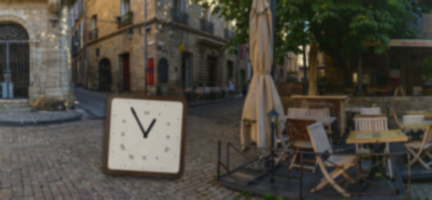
12:55
